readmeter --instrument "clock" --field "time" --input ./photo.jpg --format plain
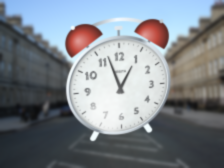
12:57
